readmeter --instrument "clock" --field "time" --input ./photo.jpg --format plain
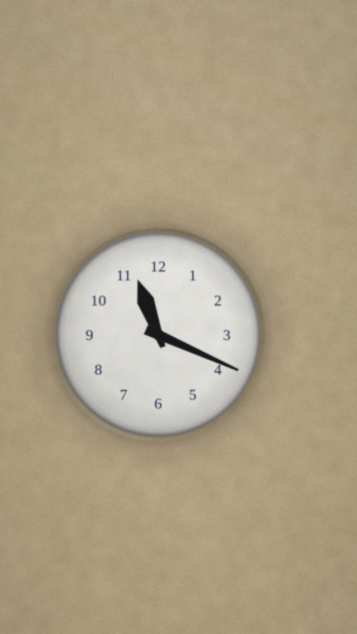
11:19
